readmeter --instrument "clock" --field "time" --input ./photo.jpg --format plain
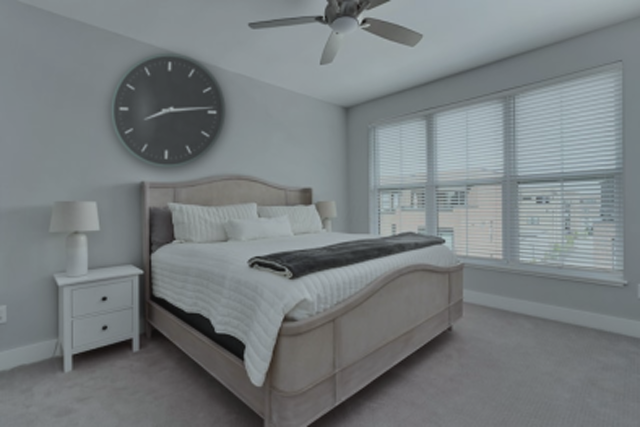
8:14
